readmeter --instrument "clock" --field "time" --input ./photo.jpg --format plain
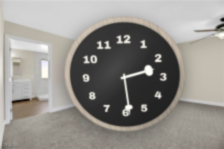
2:29
